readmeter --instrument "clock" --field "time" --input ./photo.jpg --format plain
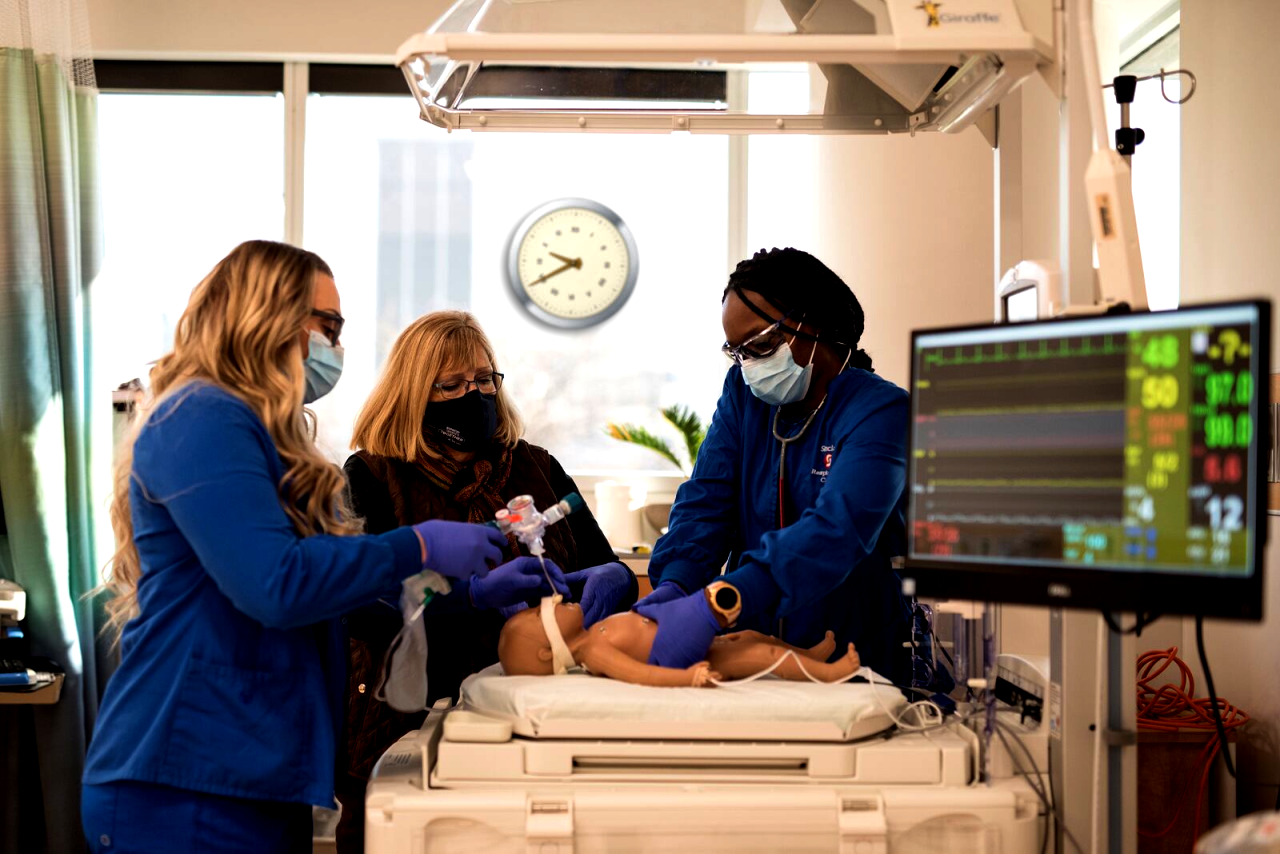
9:40
